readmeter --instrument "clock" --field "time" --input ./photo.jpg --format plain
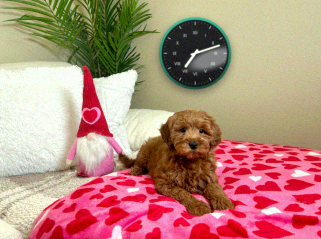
7:12
